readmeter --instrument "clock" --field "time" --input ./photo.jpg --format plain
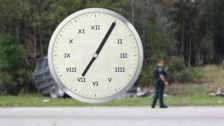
7:05
